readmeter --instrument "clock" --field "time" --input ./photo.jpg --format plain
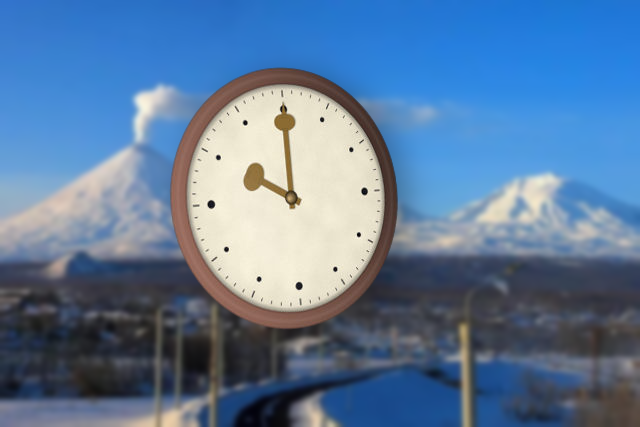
10:00
